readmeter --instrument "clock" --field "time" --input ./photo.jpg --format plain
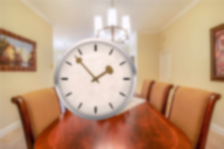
1:53
